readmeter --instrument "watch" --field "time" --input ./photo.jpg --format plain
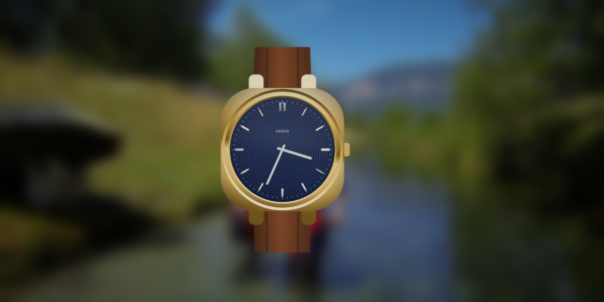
3:34
